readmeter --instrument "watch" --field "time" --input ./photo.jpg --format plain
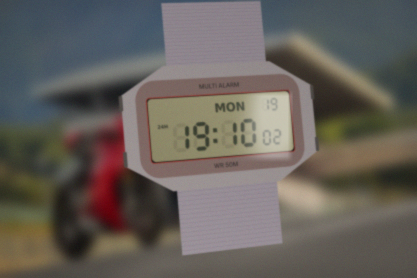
19:10:02
